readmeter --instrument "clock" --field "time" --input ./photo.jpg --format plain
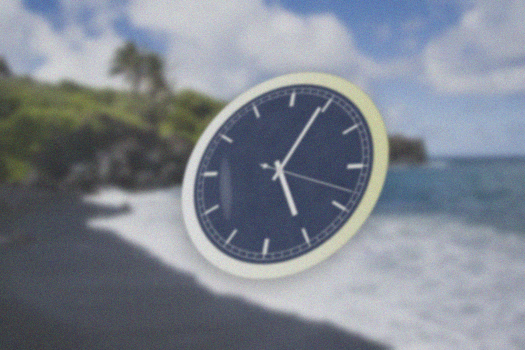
5:04:18
